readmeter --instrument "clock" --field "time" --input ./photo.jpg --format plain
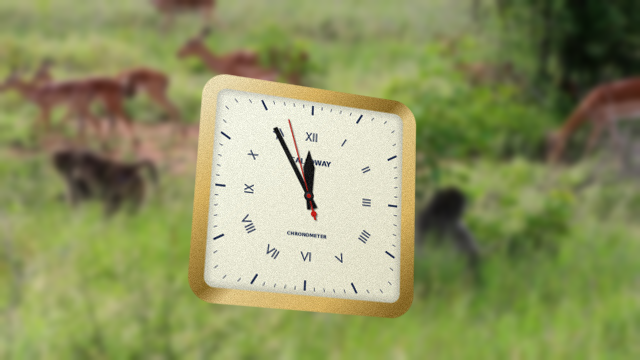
11:54:57
